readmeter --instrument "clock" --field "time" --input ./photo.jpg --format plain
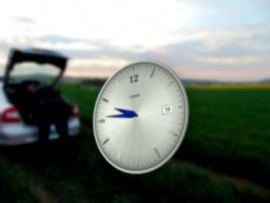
9:46
